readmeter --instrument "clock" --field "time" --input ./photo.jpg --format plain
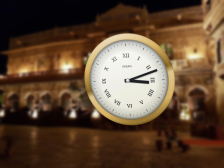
3:12
